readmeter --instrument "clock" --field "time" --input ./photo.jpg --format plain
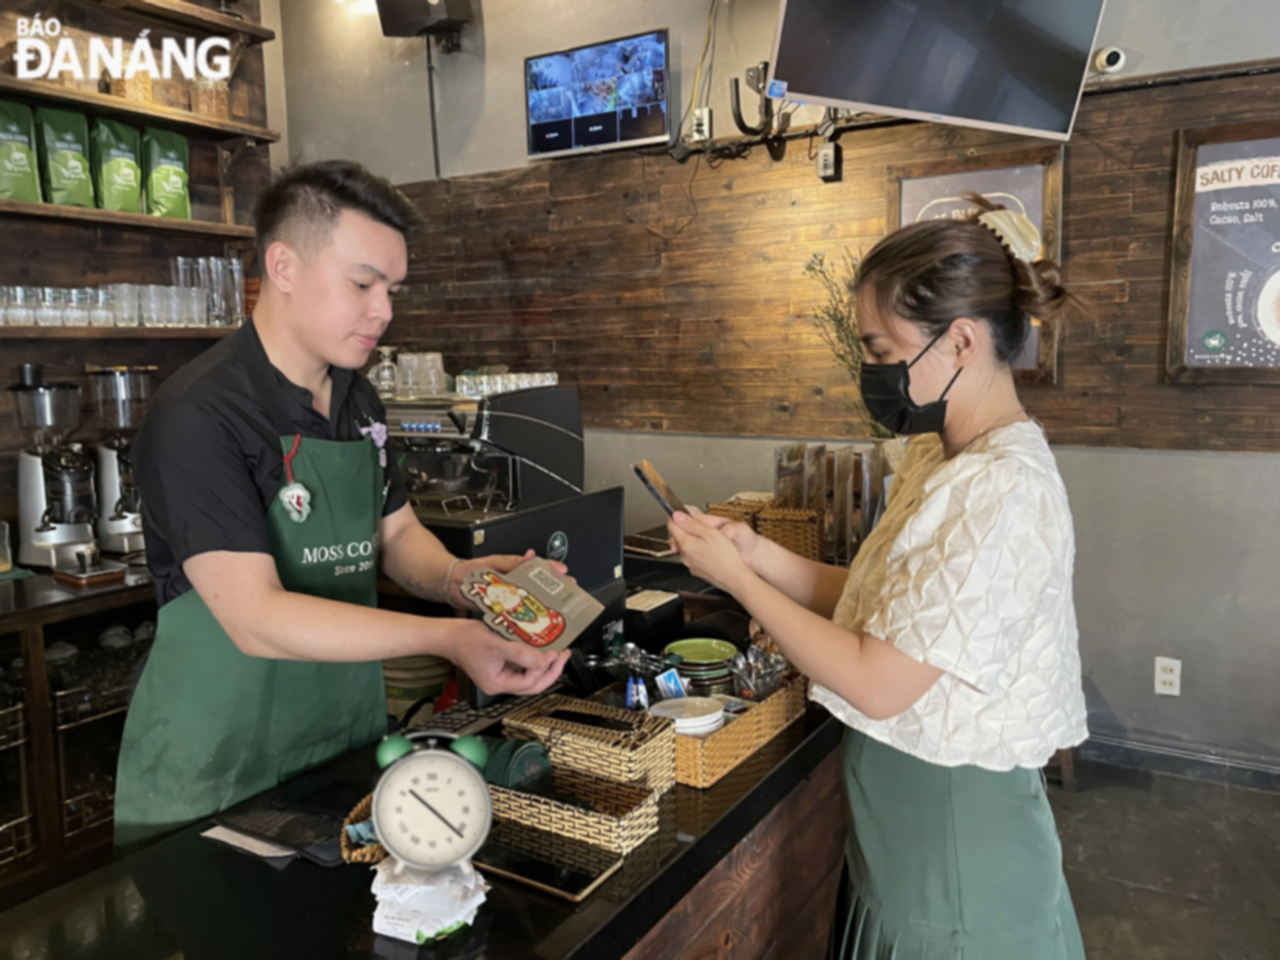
10:22
